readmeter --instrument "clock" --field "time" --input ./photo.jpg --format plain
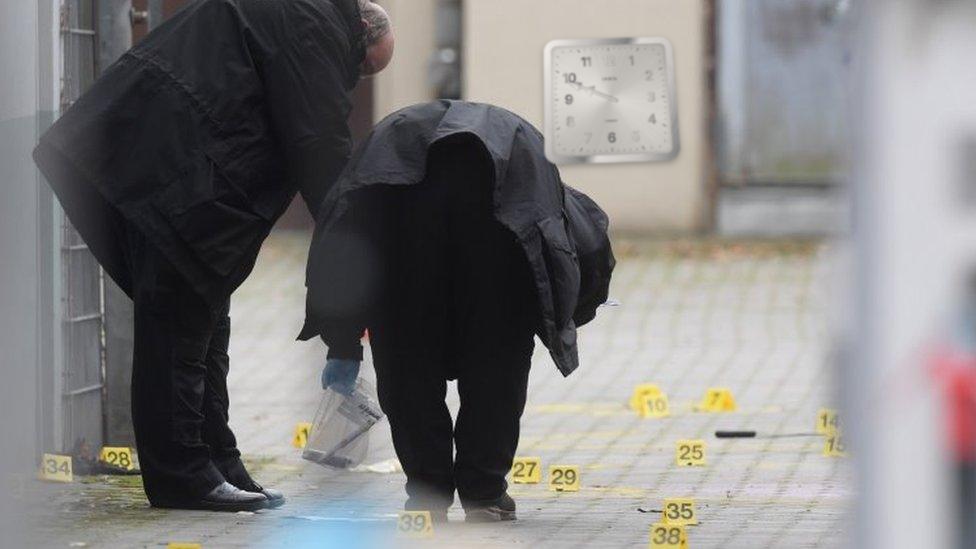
9:49
